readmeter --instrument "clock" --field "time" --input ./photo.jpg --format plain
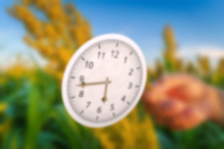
5:43
